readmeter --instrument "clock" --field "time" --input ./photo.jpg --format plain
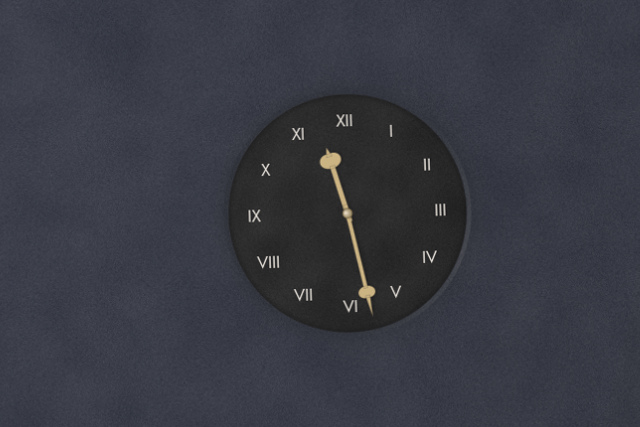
11:28
